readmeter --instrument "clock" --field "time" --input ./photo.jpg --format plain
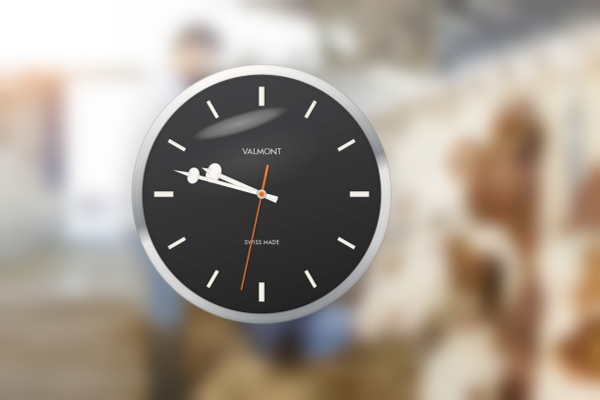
9:47:32
